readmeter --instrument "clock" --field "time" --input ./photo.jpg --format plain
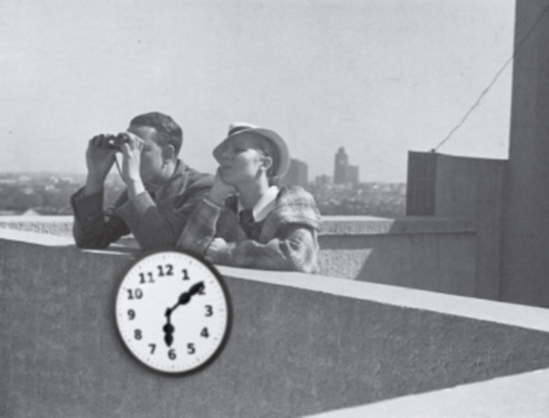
6:09
